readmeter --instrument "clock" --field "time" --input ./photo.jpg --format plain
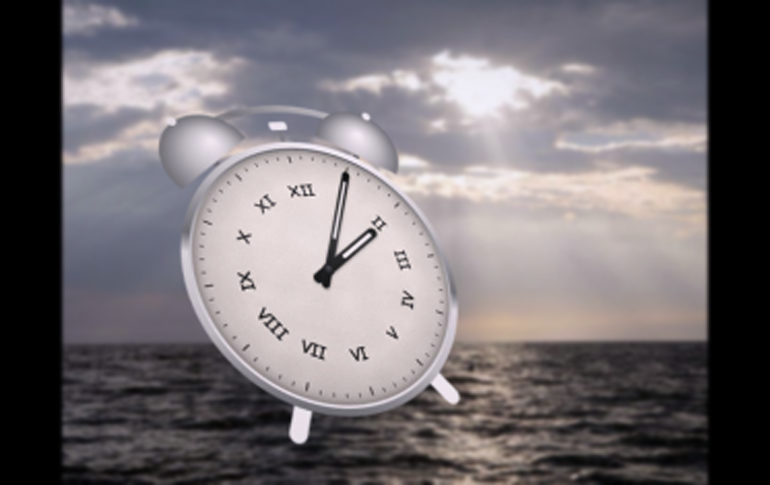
2:05
